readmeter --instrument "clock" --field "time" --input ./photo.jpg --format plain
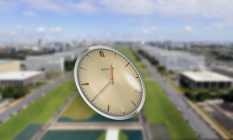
12:40
